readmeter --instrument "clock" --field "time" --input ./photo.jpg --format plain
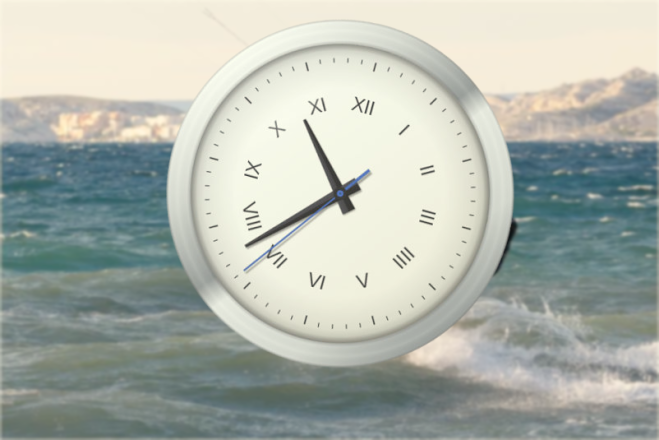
10:37:36
